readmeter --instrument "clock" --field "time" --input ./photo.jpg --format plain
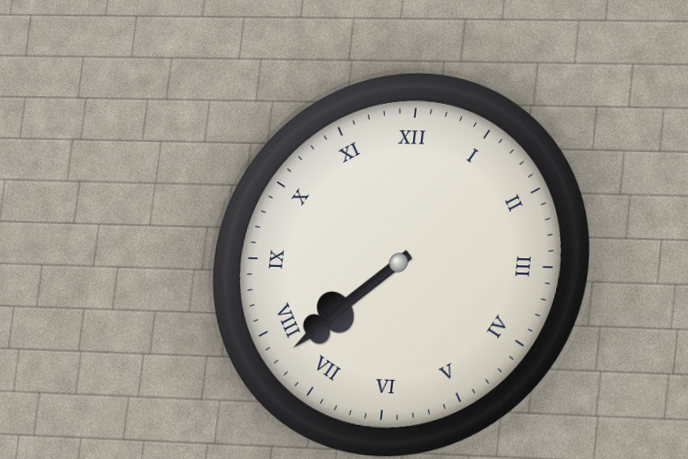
7:38
